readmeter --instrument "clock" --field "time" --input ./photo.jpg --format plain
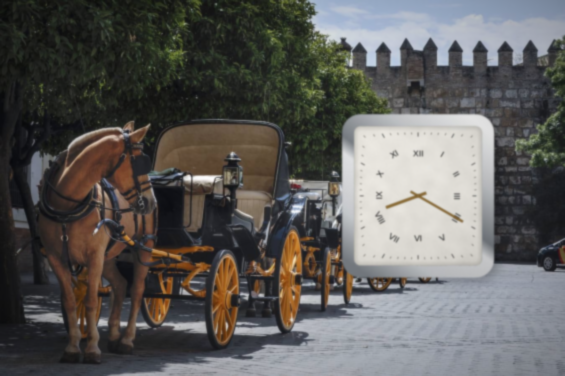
8:20
